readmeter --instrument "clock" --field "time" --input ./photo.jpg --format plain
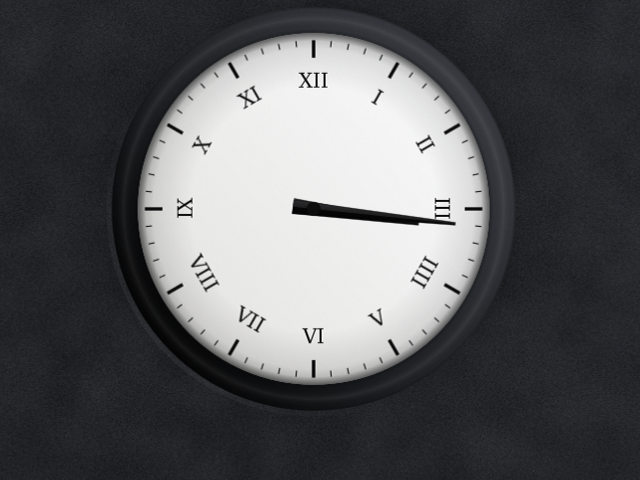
3:16
